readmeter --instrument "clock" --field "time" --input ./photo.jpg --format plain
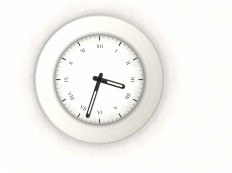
3:33
